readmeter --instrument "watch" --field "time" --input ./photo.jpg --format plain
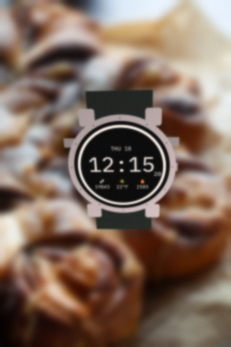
12:15
